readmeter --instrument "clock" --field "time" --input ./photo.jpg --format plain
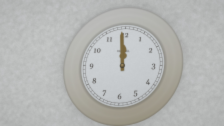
11:59
